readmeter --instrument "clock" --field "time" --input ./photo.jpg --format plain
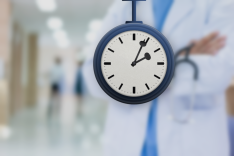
2:04
